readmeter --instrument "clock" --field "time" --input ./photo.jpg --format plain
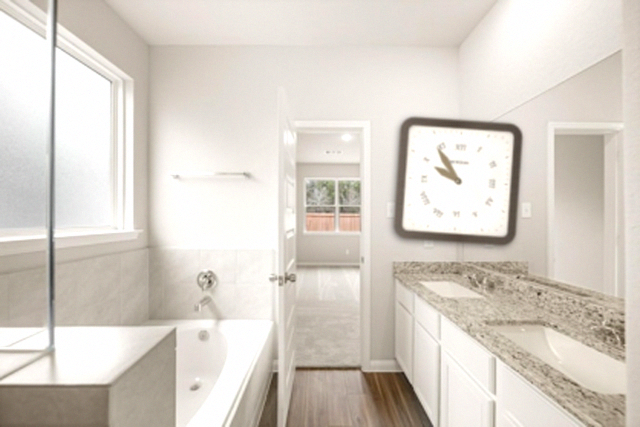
9:54
